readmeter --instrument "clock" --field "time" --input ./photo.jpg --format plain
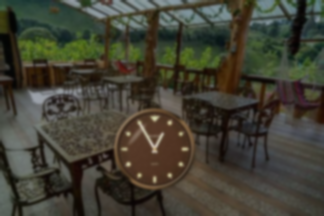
12:55
